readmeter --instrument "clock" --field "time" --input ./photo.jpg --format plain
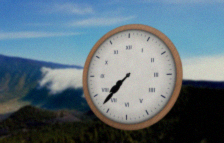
7:37
